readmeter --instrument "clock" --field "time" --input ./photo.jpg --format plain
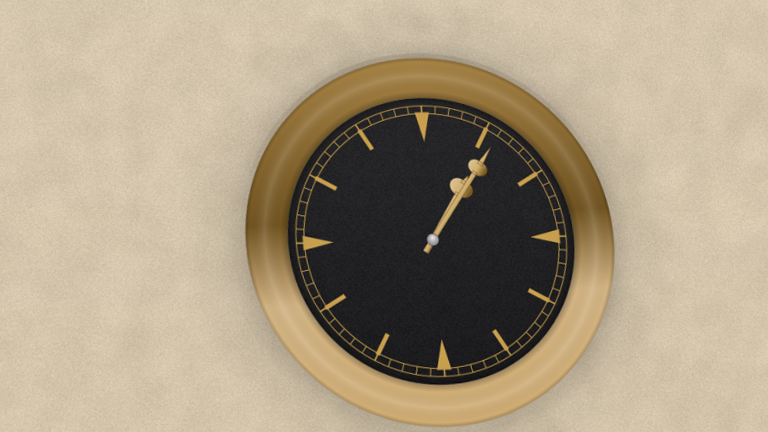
1:06
